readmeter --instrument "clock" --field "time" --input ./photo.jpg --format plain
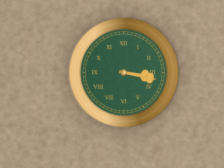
3:17
